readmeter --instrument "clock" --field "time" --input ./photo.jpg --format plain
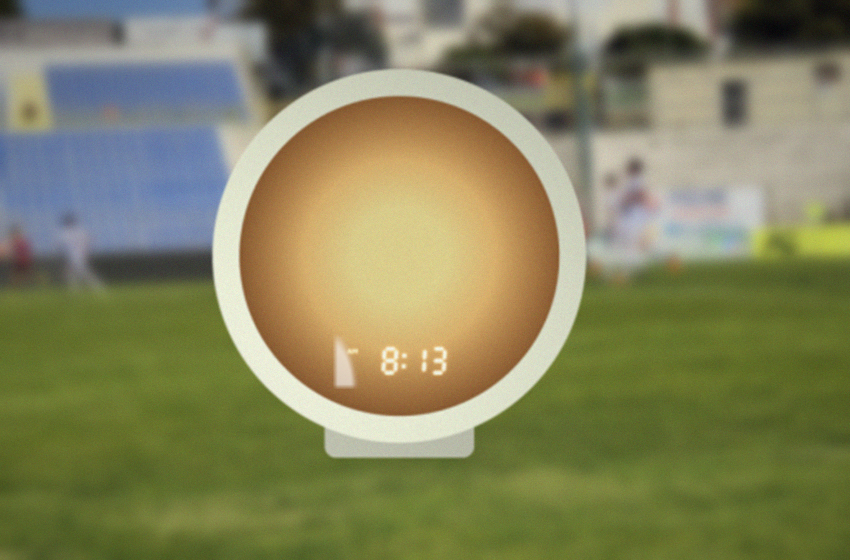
8:13
